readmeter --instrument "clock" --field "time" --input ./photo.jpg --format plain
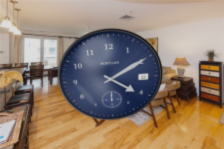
4:10
